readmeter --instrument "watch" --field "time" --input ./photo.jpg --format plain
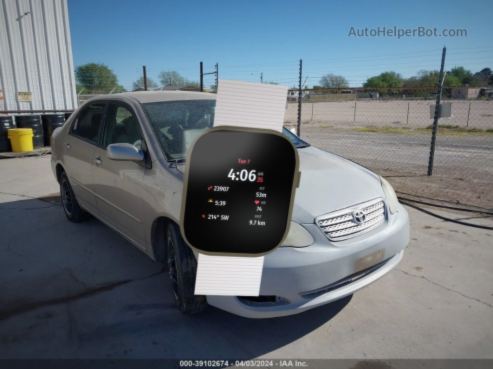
4:06
